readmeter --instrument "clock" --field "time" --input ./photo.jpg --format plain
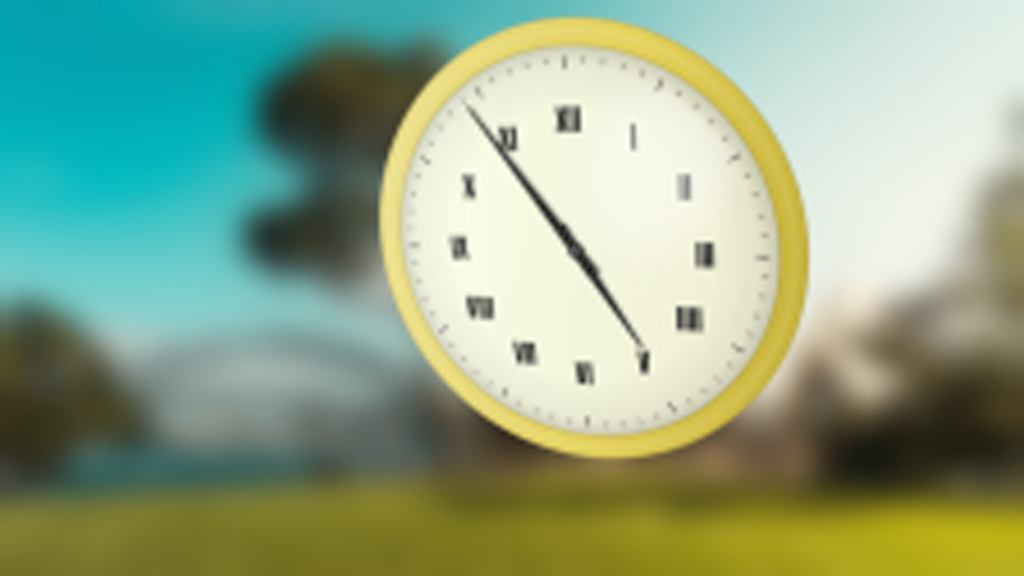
4:54
